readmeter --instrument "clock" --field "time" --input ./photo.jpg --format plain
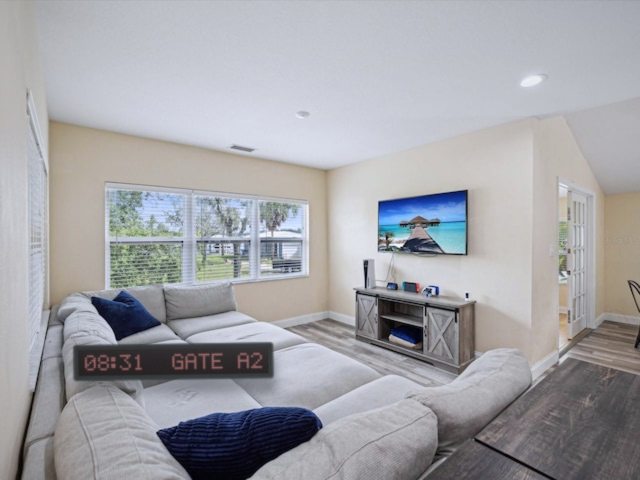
8:31
